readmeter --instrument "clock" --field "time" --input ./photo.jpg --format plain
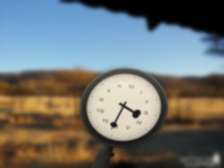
3:31
